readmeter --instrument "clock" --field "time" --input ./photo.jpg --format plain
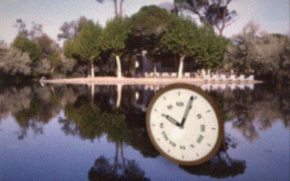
10:04
